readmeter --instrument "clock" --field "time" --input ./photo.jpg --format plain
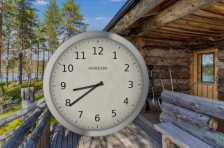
8:39
